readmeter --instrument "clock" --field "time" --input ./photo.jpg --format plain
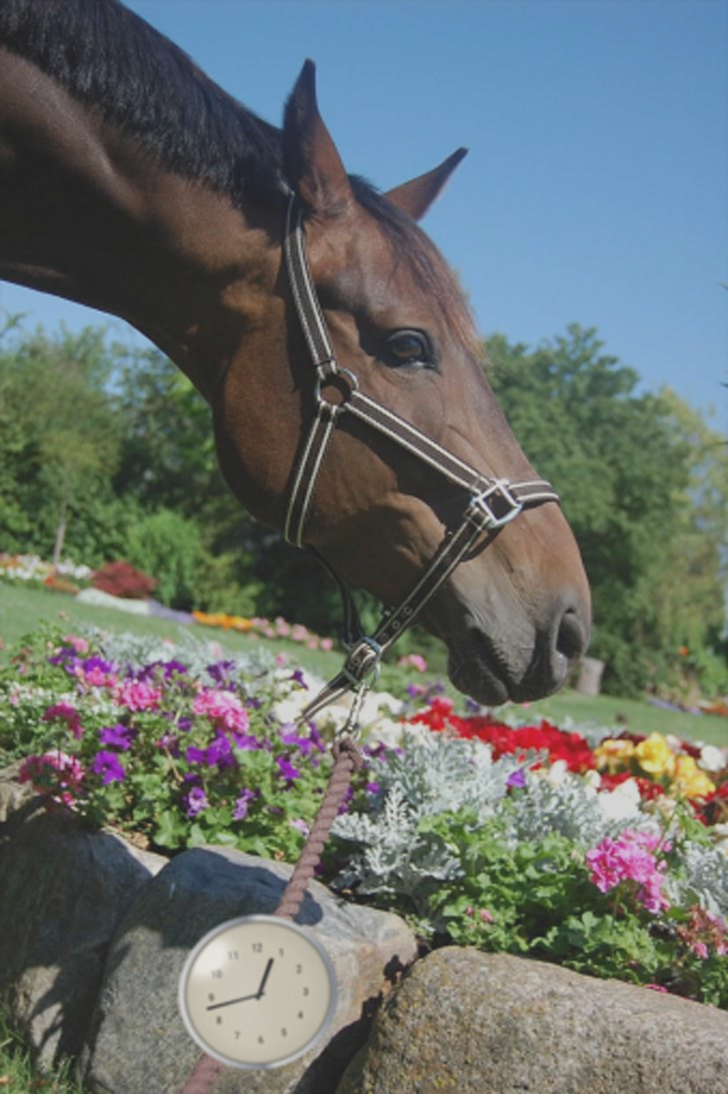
12:43
